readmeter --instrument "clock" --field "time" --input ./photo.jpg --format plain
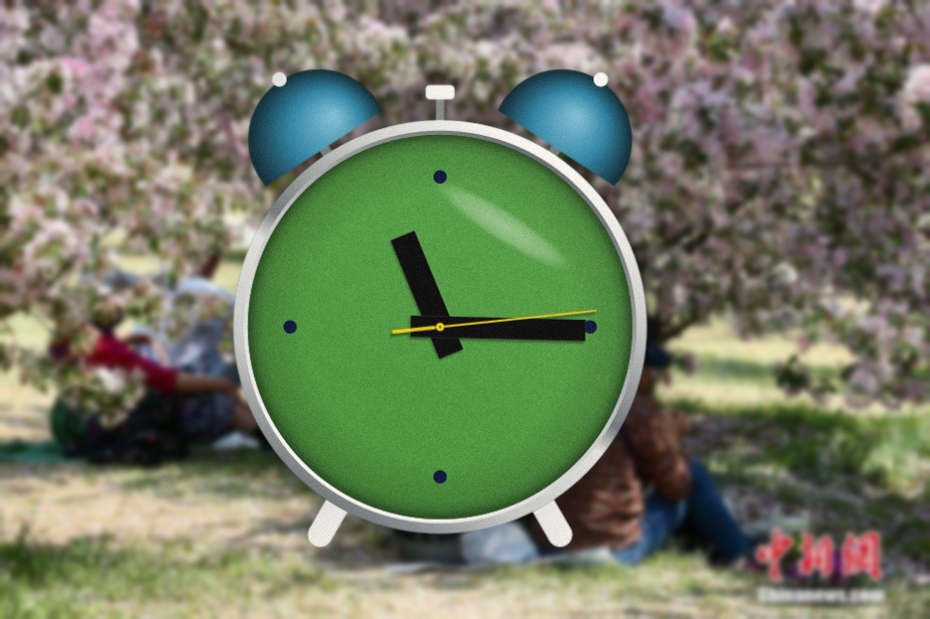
11:15:14
